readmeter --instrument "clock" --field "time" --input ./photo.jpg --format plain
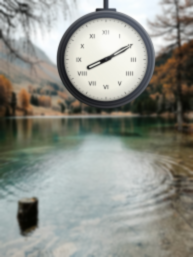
8:10
